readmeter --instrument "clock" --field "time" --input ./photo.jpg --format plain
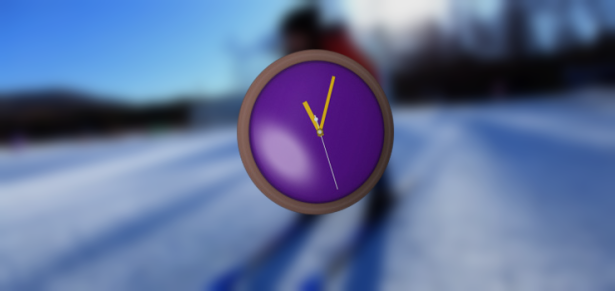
11:02:27
